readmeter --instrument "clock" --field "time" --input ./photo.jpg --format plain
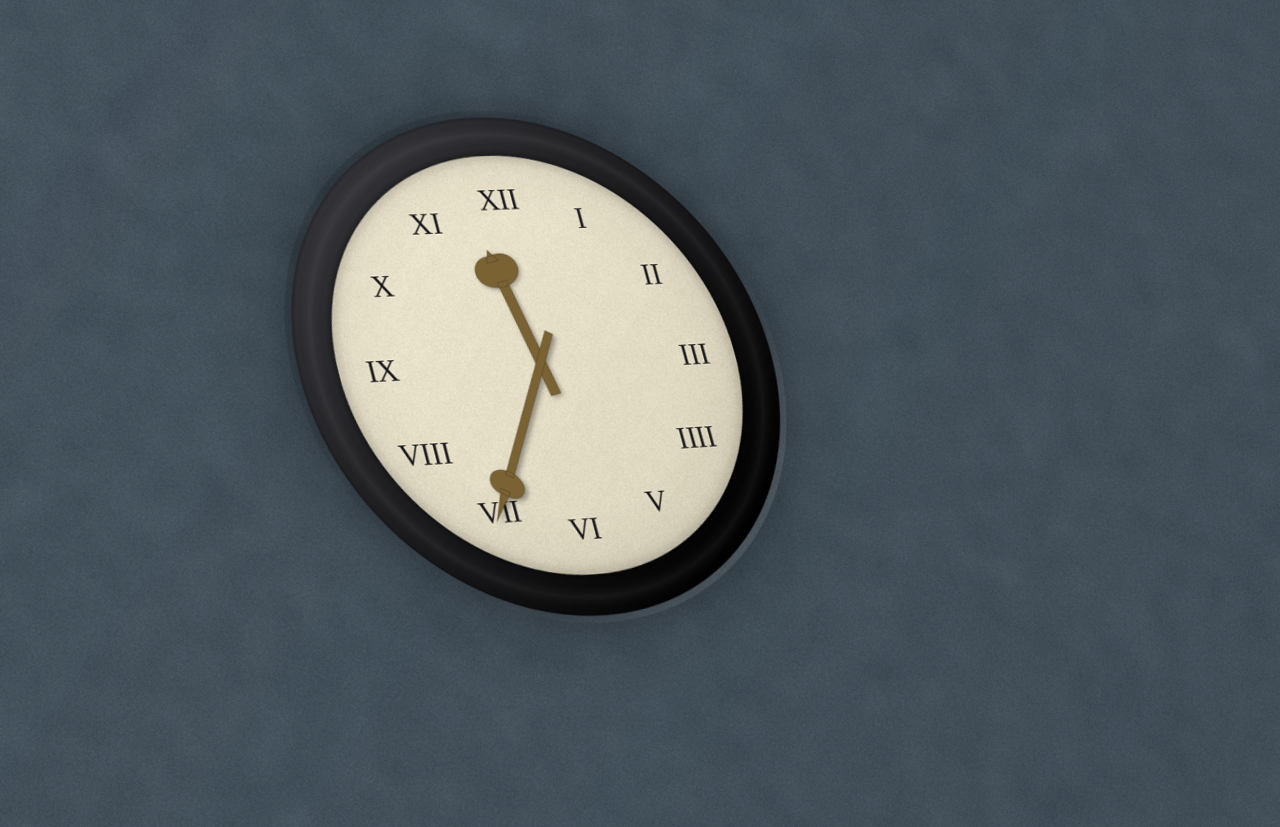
11:35
